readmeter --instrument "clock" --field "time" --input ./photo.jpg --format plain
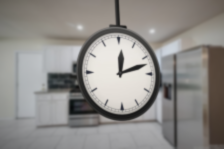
12:12
